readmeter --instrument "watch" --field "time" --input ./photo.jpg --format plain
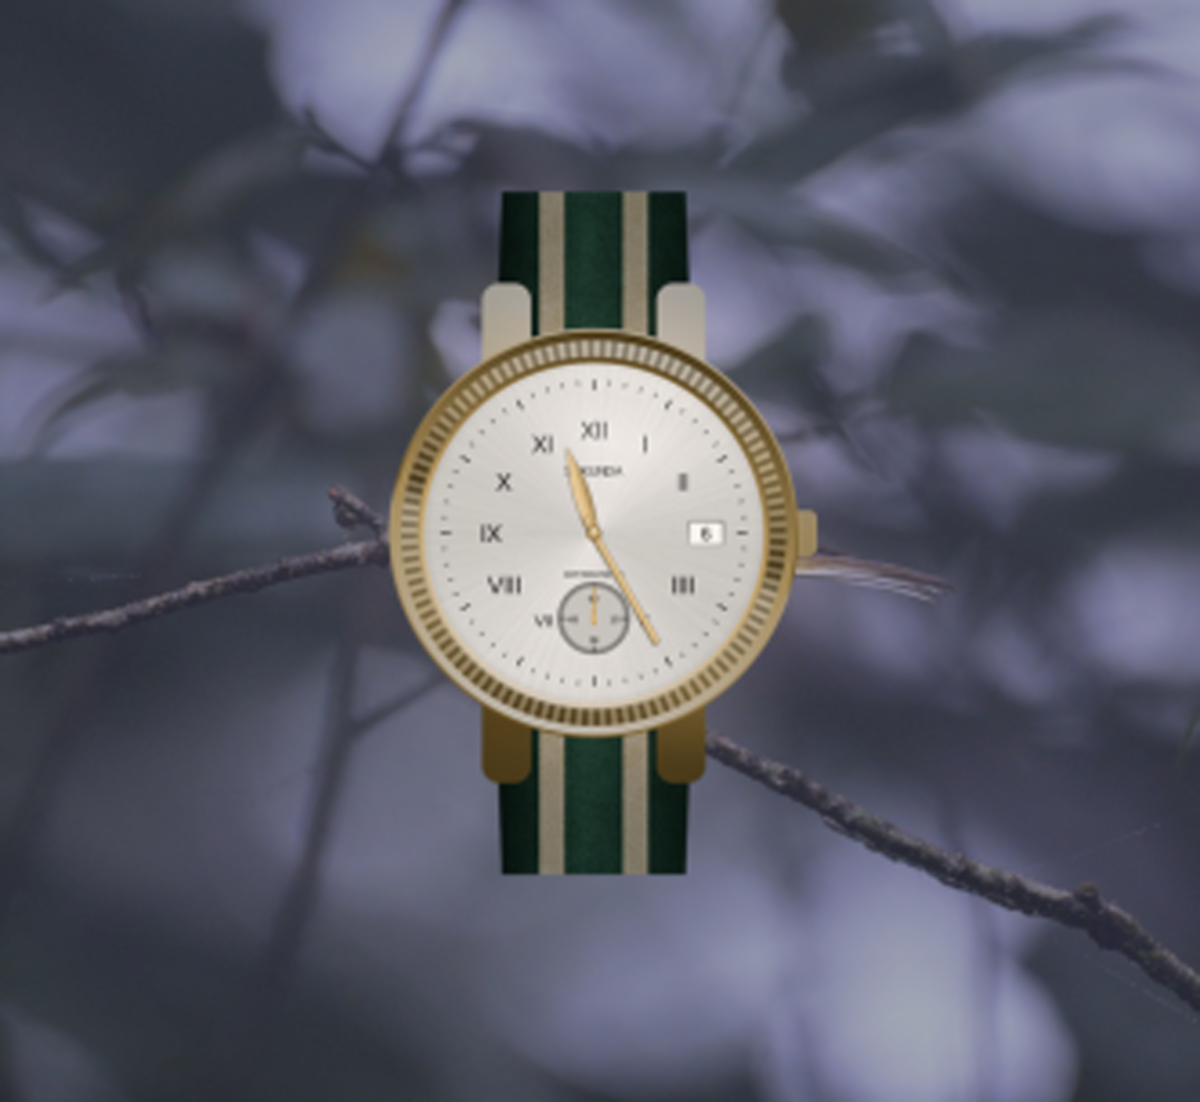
11:25
